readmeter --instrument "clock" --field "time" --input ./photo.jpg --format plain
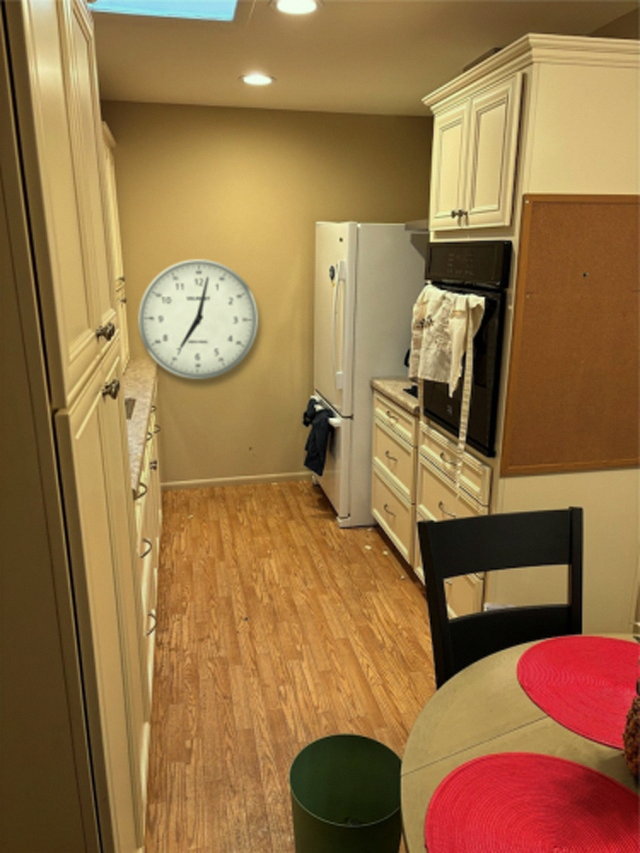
7:02
